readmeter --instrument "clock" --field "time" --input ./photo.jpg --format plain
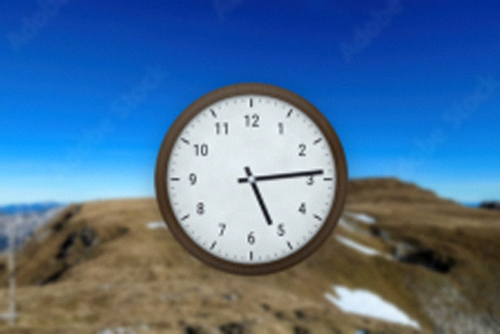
5:14
